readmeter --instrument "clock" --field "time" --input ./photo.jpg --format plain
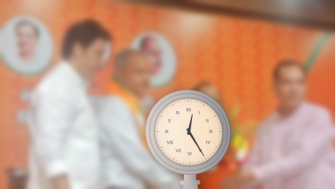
12:25
